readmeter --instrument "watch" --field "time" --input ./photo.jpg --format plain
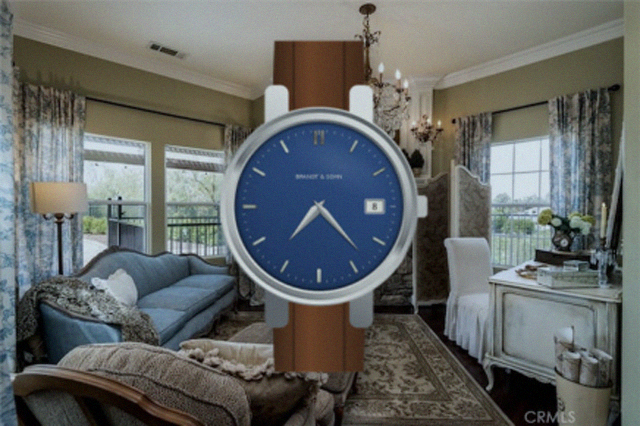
7:23
